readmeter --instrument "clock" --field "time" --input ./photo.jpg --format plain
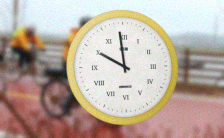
9:59
